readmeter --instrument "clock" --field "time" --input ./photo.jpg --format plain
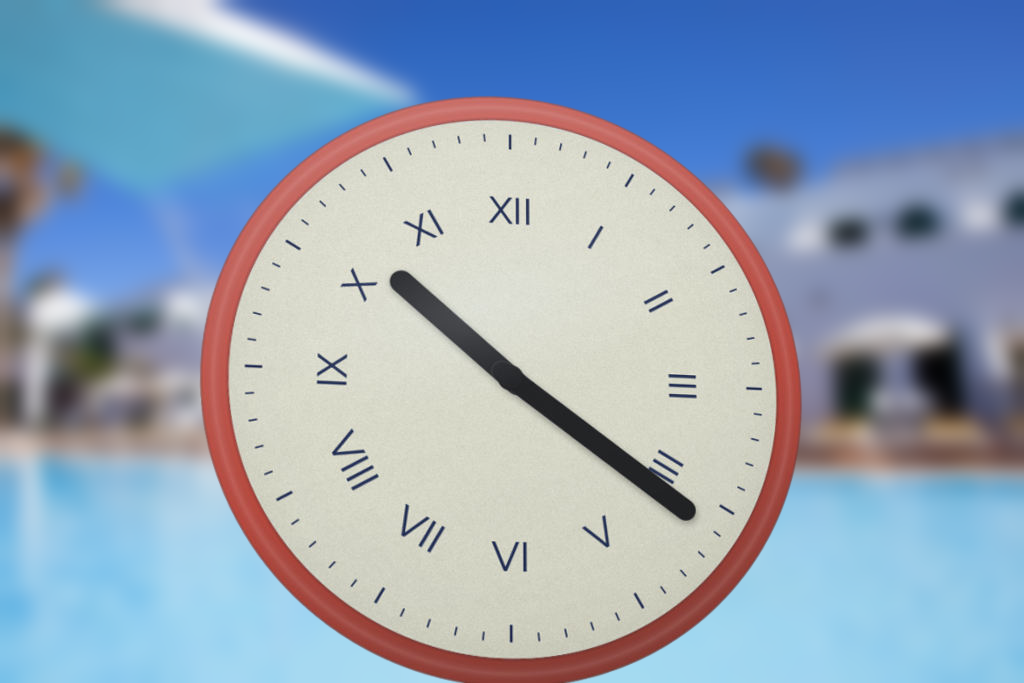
10:21
